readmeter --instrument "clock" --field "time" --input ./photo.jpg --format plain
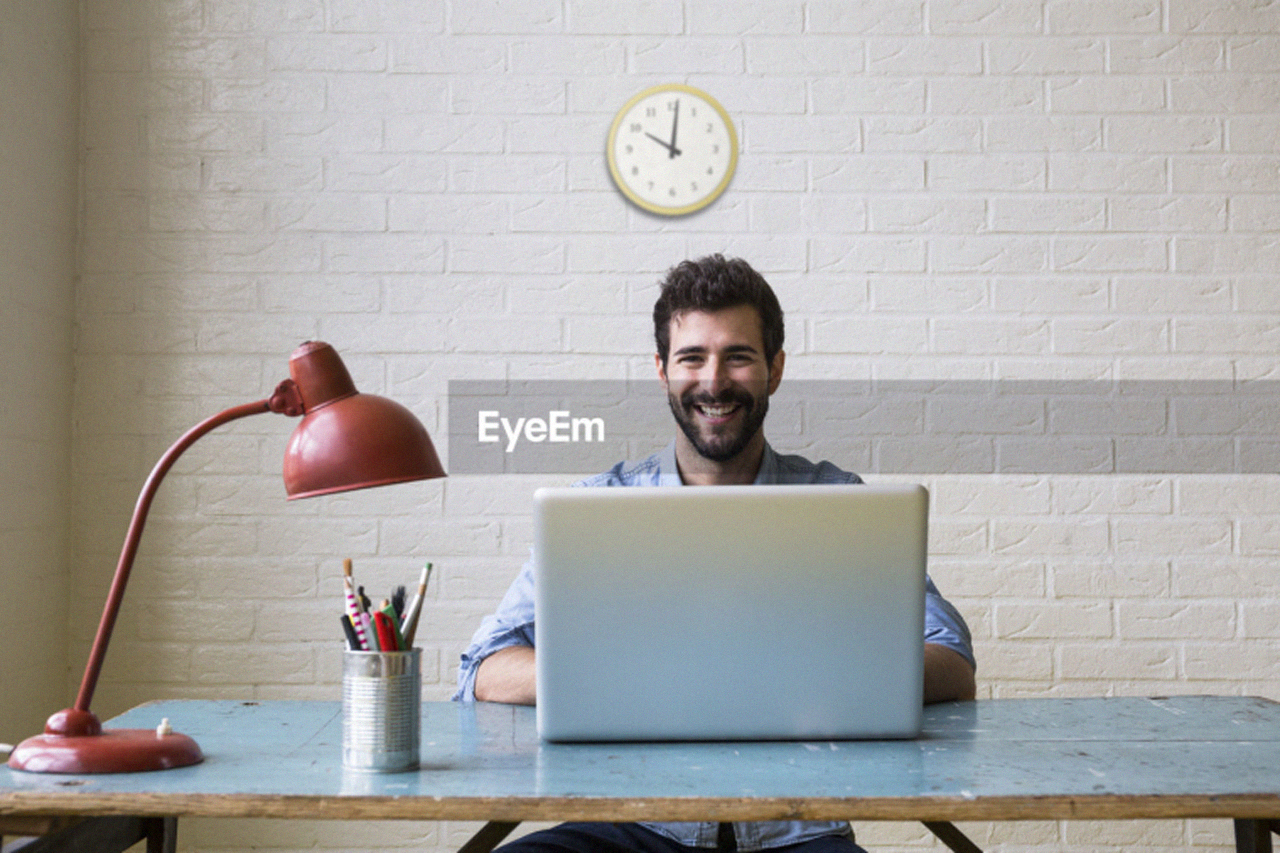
10:01
